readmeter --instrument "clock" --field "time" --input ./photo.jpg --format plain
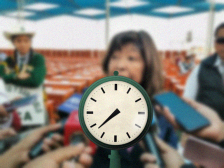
7:38
